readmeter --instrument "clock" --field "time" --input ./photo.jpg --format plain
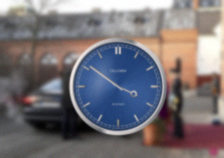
3:51
